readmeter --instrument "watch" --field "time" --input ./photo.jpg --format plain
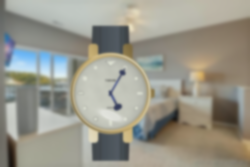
5:05
